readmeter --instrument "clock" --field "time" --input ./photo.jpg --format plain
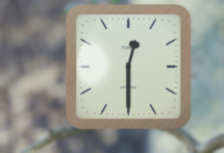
12:30
